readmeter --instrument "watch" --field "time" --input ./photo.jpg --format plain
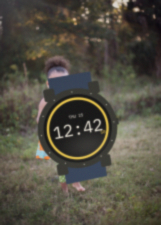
12:42
